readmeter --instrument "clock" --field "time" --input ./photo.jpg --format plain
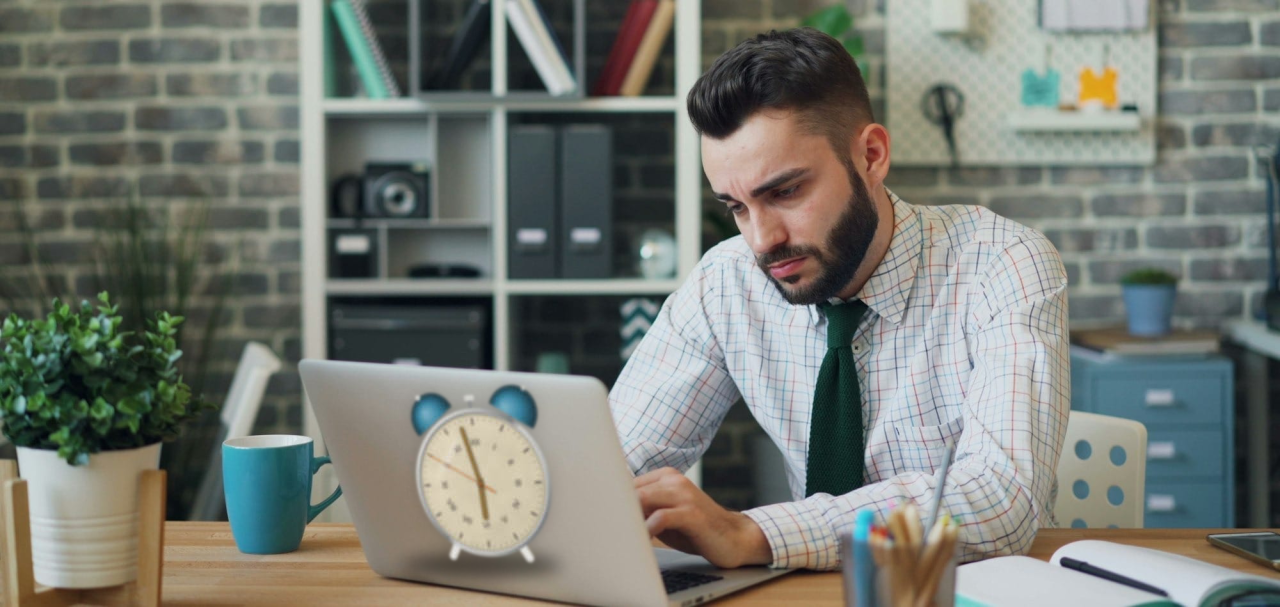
5:57:50
